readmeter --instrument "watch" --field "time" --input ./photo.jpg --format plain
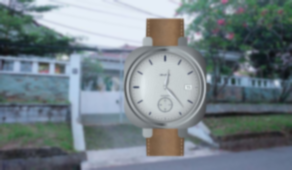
12:23
